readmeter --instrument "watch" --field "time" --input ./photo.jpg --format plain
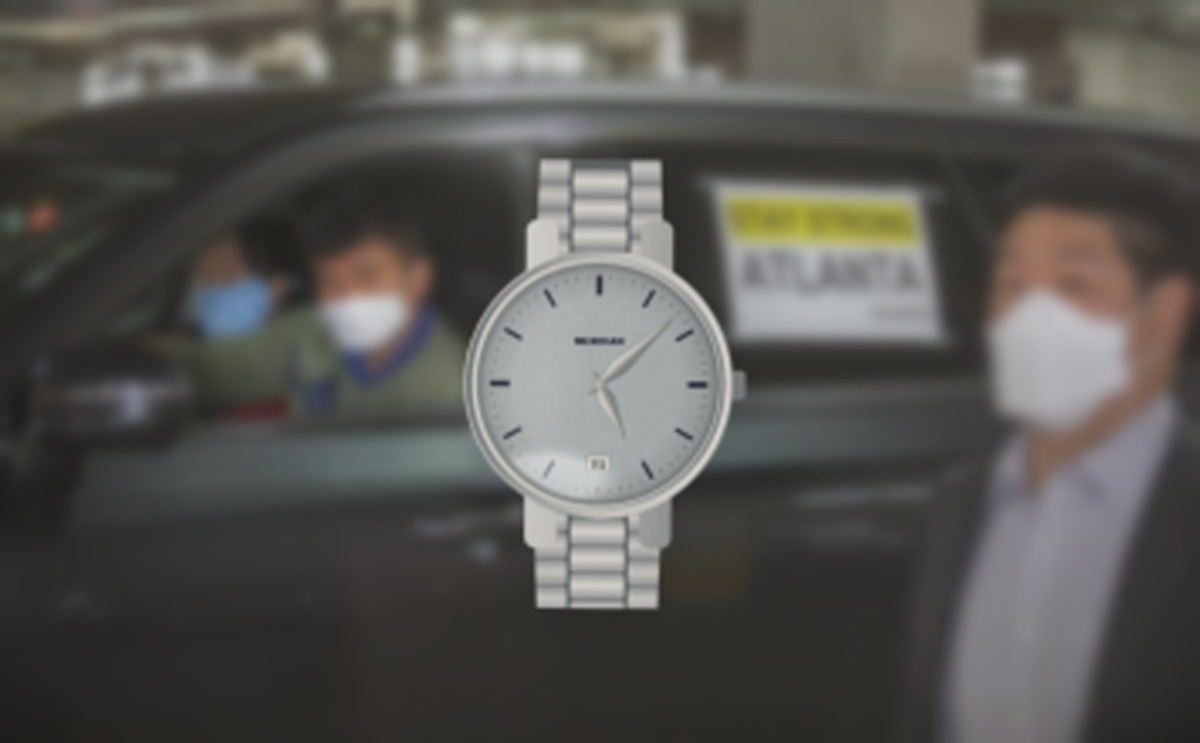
5:08
